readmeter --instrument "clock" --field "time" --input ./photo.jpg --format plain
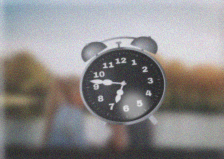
6:47
